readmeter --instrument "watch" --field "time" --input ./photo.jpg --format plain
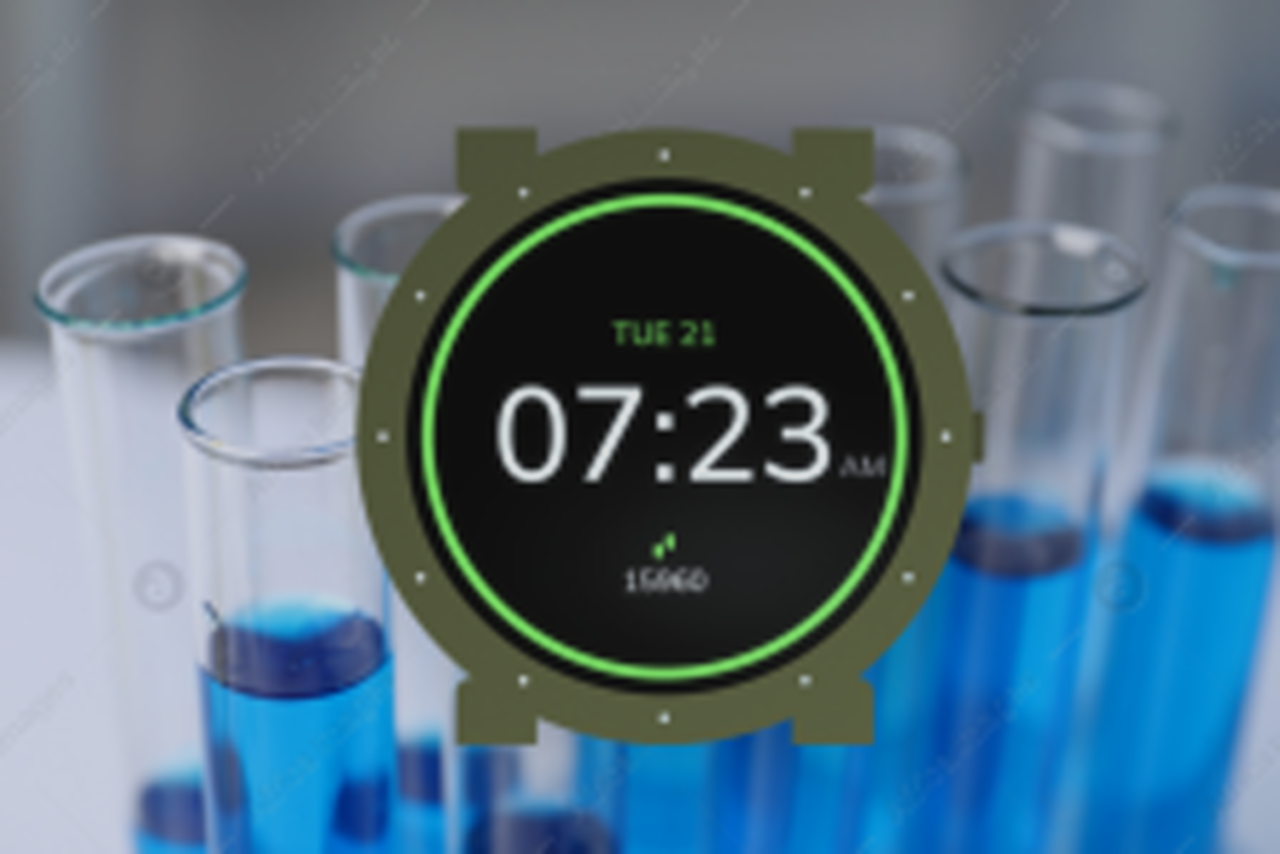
7:23
